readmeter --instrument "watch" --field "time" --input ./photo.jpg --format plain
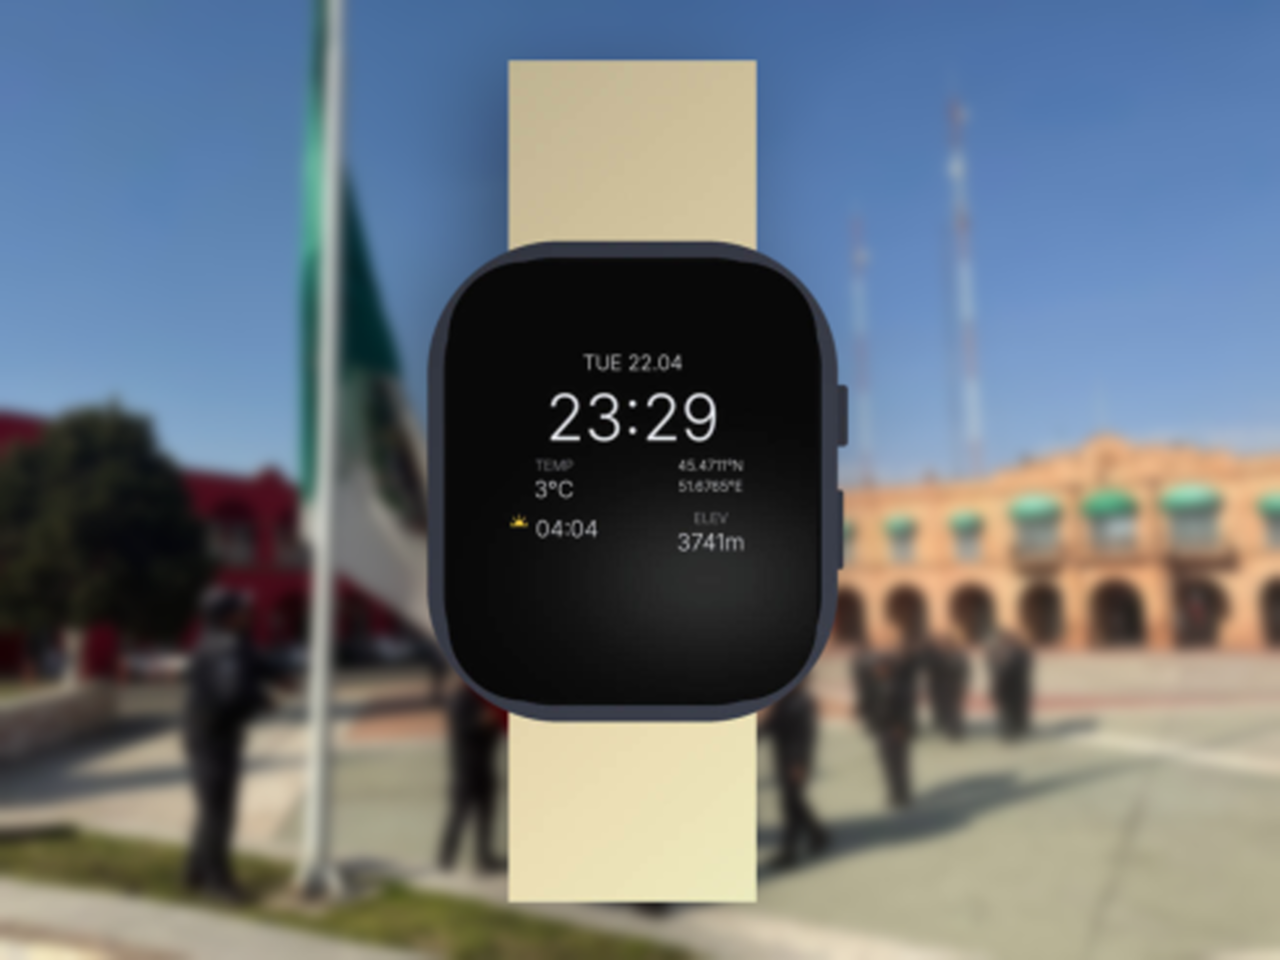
23:29
